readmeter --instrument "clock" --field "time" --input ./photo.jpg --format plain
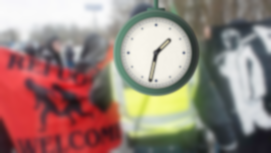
1:32
